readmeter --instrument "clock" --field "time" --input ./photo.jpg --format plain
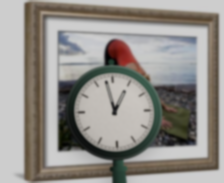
12:58
